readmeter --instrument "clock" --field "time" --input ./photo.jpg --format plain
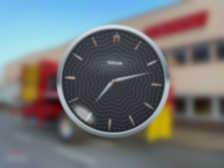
7:12
